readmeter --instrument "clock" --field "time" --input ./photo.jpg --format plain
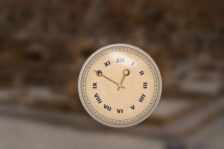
12:50
